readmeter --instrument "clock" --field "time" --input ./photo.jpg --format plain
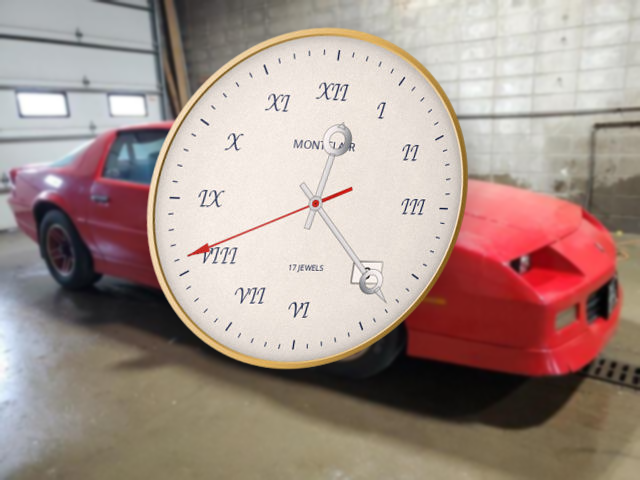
12:22:41
